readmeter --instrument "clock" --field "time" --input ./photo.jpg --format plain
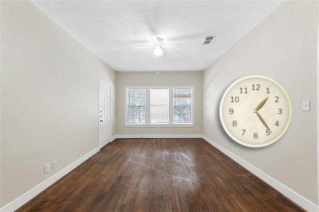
1:24
